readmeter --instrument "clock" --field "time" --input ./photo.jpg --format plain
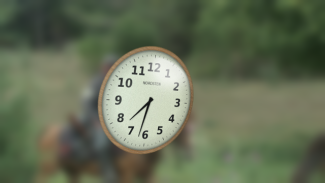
7:32
